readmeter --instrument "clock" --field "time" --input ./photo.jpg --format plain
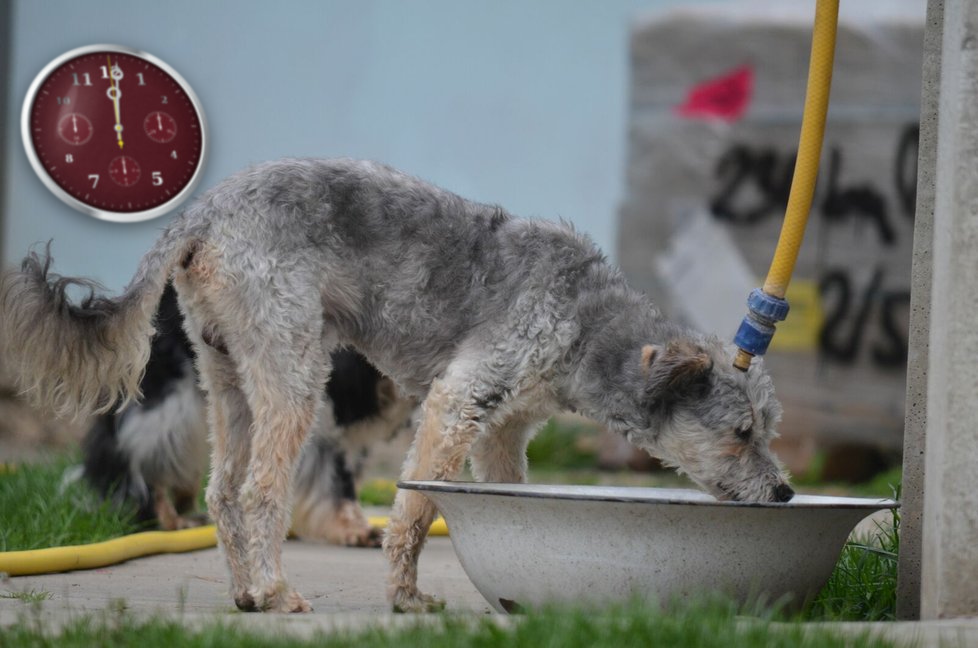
12:01
